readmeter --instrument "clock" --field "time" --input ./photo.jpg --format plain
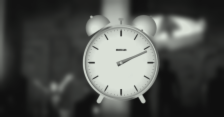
2:11
